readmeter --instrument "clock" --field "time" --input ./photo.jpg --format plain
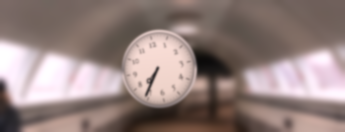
7:36
